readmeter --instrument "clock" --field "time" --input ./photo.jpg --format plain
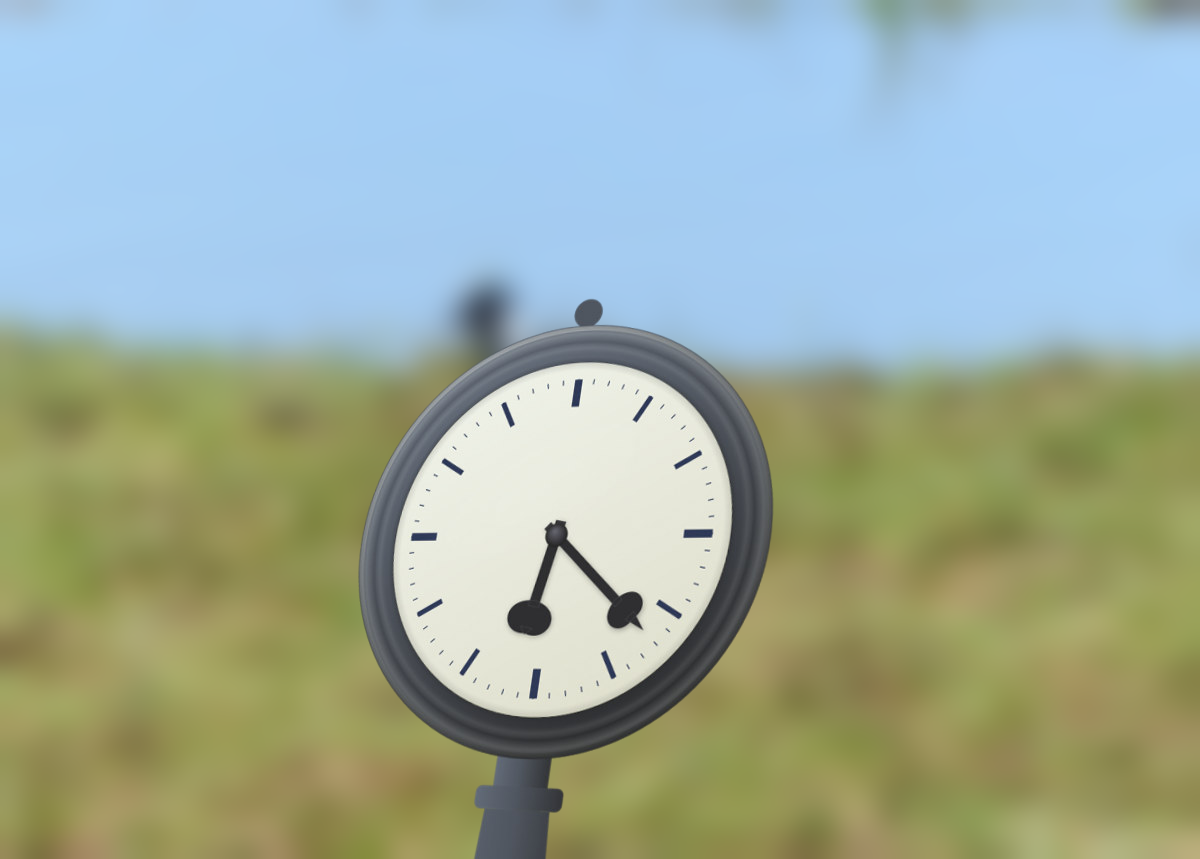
6:22
